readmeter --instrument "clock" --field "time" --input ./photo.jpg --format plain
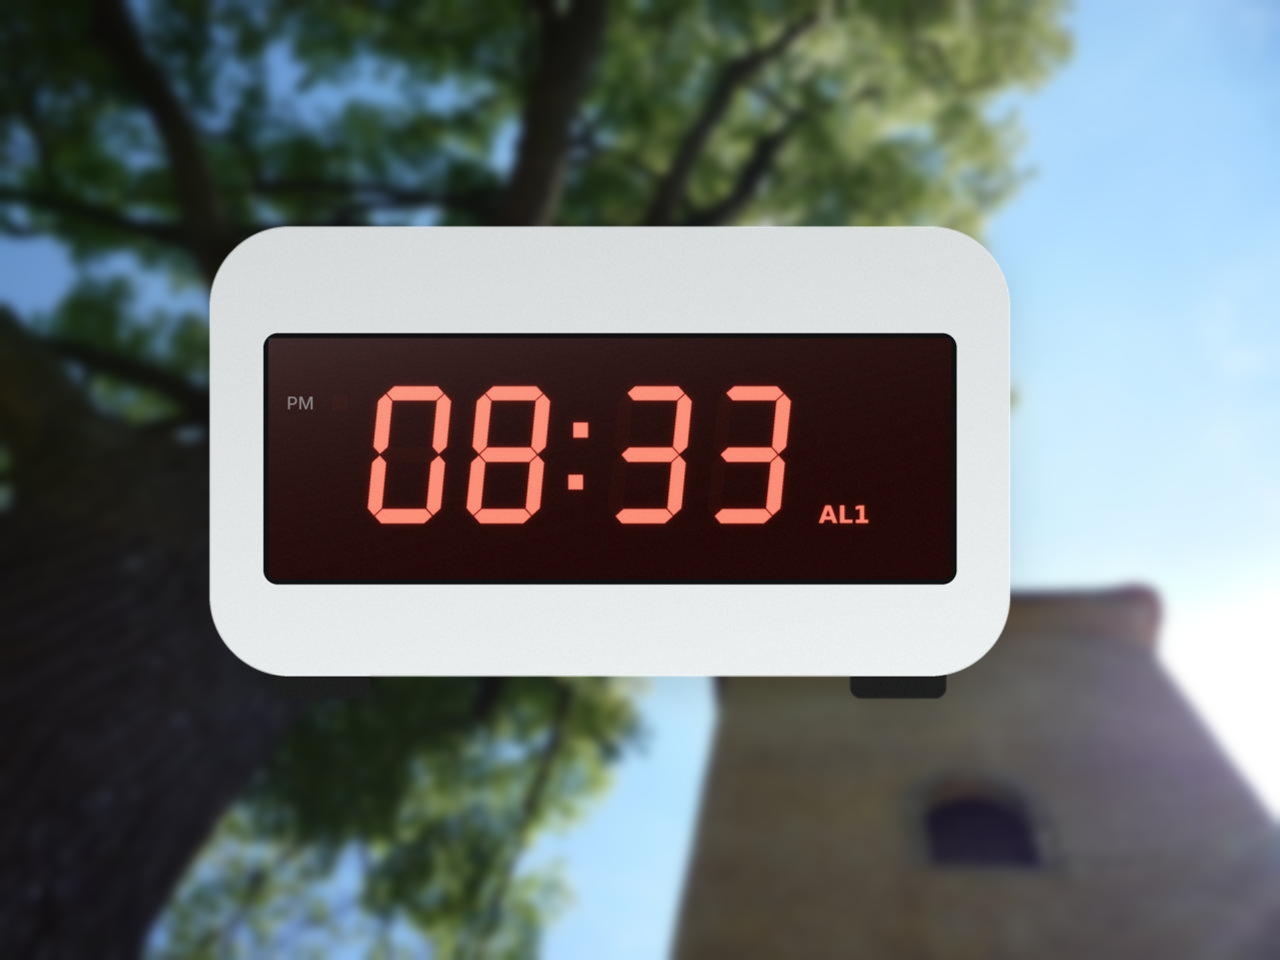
8:33
